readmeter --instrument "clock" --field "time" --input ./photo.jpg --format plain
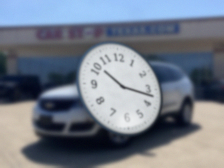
10:17
